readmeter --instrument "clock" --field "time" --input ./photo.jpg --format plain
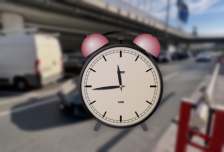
11:44
